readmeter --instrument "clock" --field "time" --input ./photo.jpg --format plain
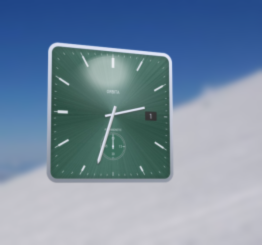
2:33
